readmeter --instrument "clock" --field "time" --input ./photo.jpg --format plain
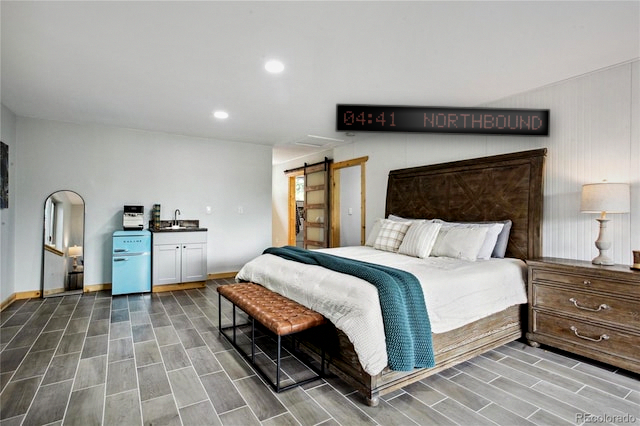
4:41
